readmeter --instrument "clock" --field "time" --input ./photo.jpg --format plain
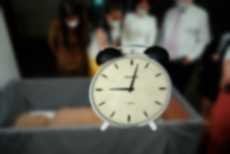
9:02
